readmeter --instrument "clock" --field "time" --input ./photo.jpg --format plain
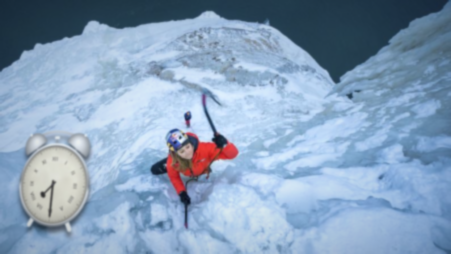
7:30
